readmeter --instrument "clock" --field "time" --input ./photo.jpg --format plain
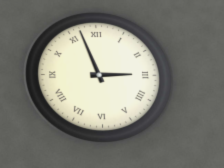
2:57
